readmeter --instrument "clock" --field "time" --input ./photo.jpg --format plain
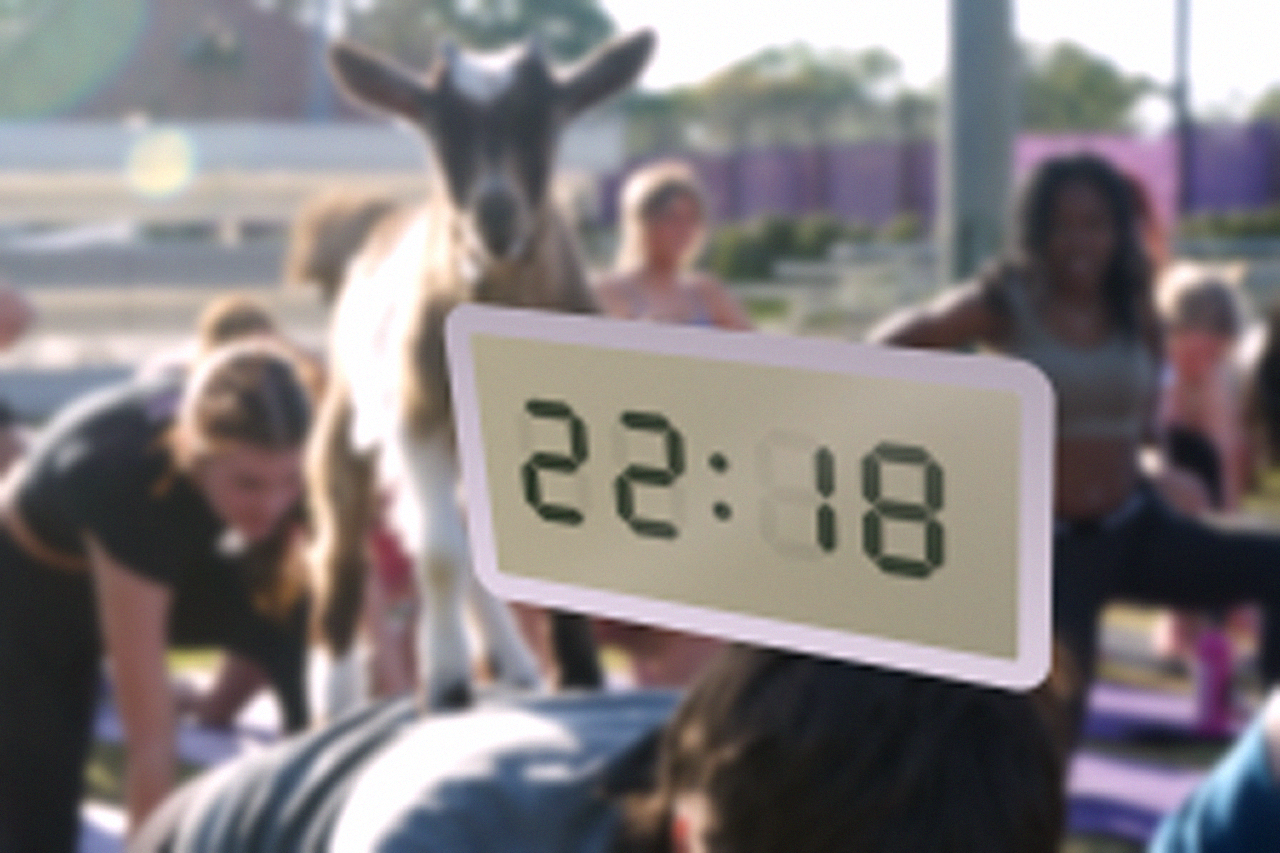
22:18
